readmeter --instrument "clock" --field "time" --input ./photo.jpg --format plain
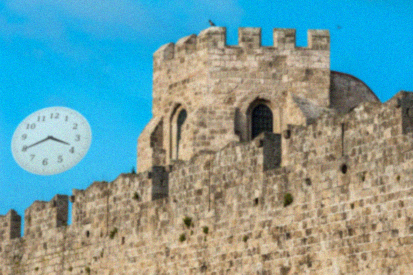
3:40
